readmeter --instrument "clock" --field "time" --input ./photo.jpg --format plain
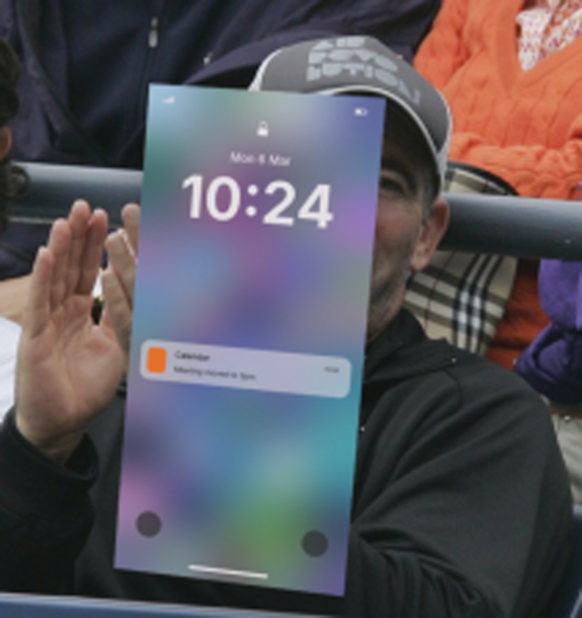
10:24
